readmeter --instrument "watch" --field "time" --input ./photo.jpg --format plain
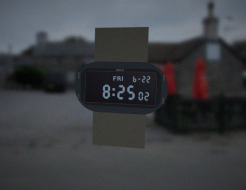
8:25:02
